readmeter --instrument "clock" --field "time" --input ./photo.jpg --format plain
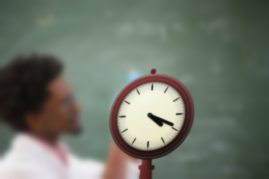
4:19
